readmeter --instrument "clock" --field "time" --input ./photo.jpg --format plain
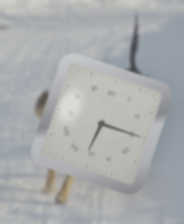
6:15
